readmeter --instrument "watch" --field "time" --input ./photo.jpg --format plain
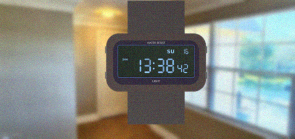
13:38:42
